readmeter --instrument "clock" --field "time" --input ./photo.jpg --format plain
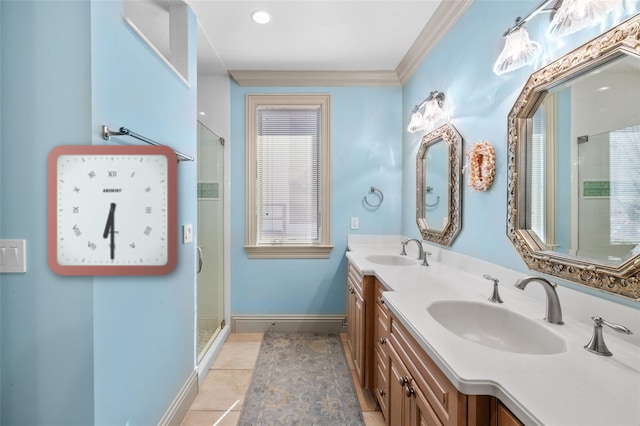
6:30
